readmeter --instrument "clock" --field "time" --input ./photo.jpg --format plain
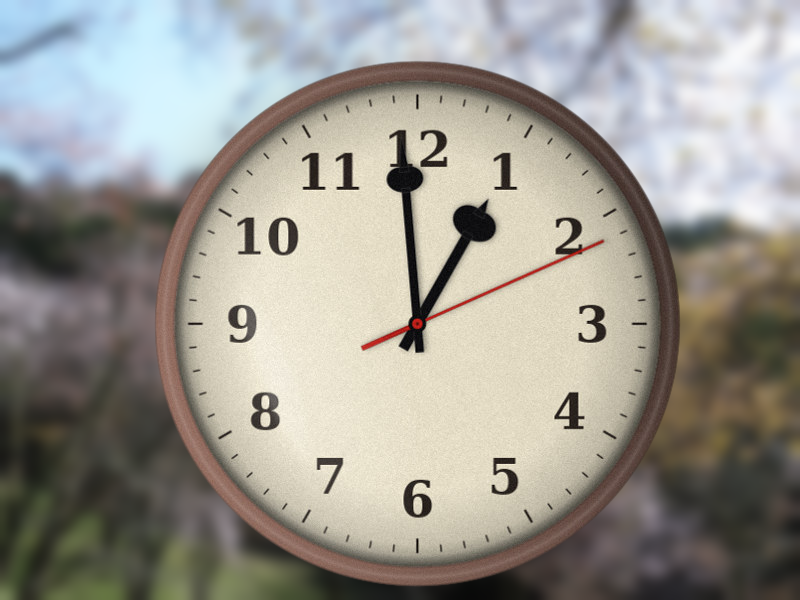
12:59:11
